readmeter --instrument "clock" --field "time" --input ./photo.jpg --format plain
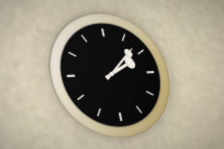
2:08
